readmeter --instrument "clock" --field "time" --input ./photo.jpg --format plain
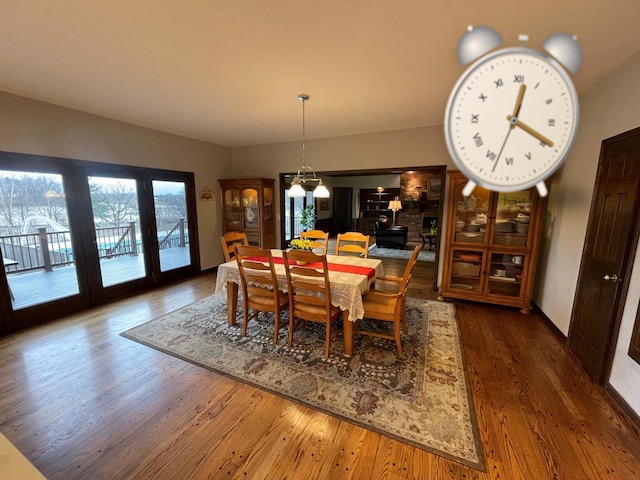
12:19:33
